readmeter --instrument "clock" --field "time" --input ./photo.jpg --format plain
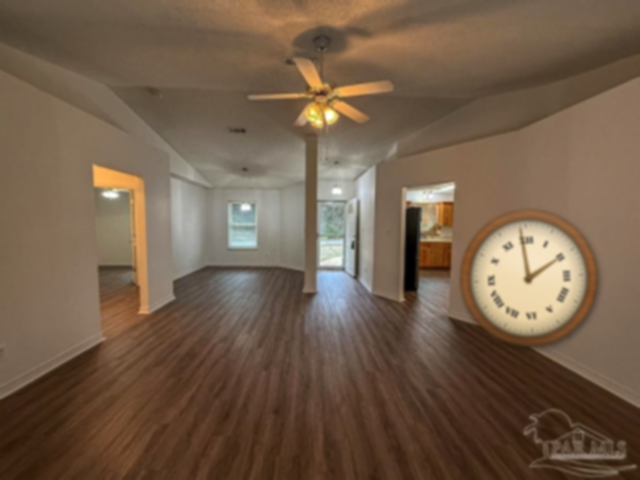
1:59
